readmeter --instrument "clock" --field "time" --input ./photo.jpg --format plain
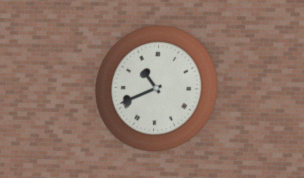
10:41
